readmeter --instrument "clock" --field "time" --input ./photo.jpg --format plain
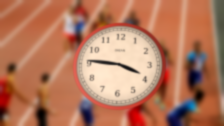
3:46
